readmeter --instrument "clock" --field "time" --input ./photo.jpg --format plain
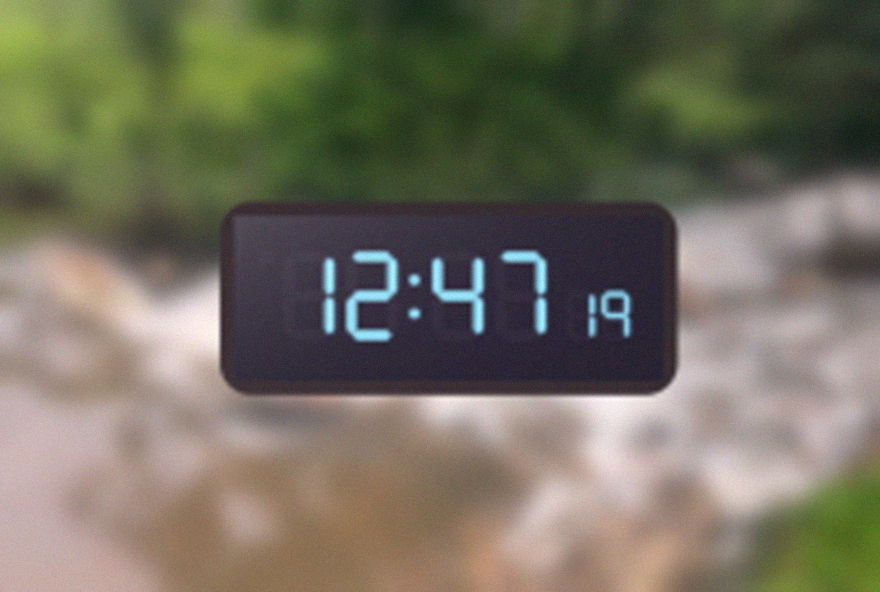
12:47:19
